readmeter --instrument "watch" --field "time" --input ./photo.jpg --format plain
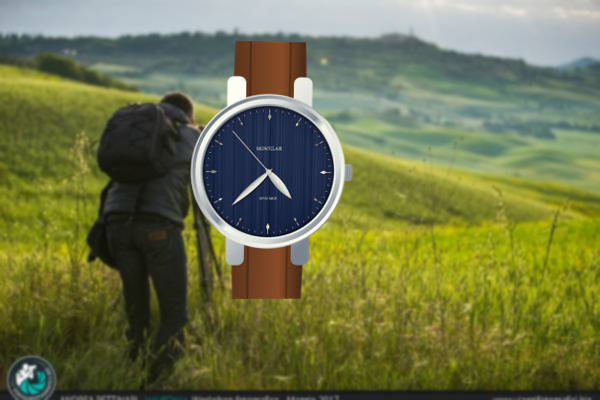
4:37:53
